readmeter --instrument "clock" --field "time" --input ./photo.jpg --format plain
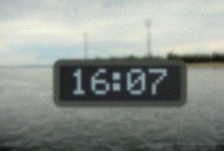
16:07
